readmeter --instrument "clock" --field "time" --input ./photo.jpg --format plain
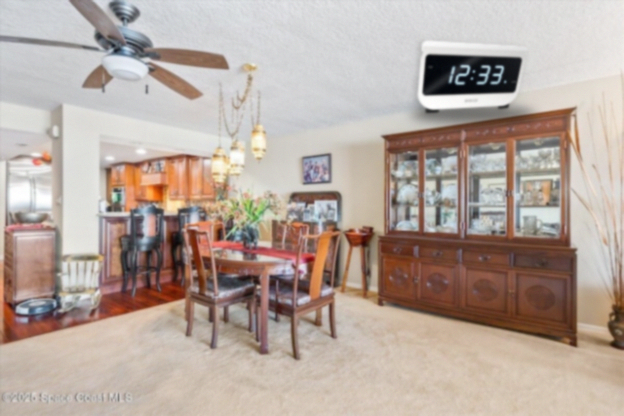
12:33
